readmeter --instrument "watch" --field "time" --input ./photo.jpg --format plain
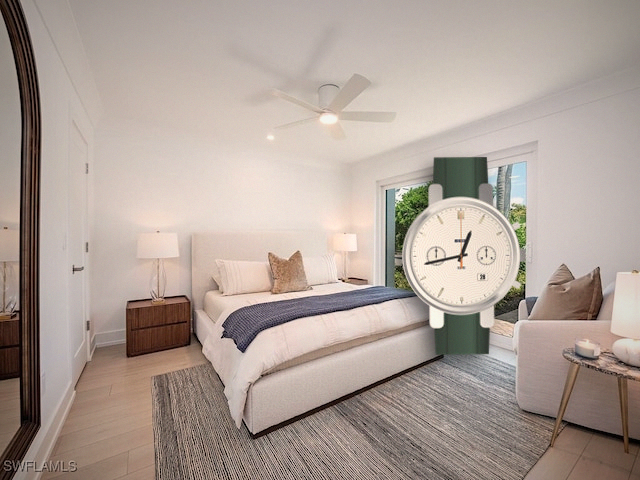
12:43
